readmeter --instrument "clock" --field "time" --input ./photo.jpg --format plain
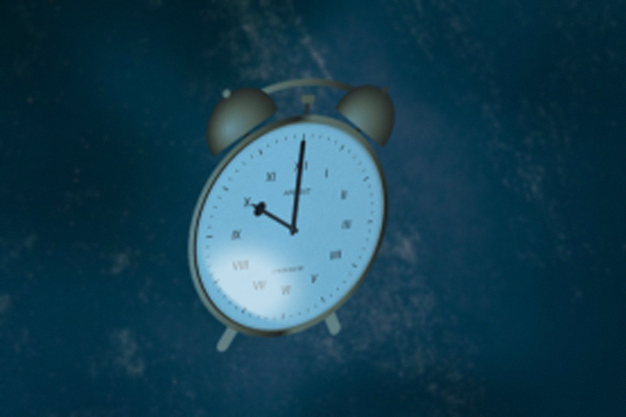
10:00
